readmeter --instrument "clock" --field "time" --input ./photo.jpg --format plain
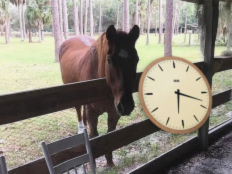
6:18
